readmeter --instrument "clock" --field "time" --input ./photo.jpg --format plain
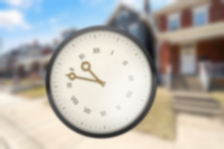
10:48
